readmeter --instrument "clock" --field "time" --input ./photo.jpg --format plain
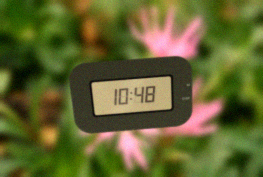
10:48
